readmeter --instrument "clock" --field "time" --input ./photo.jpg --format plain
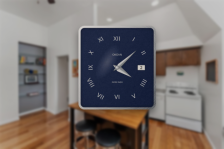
4:08
